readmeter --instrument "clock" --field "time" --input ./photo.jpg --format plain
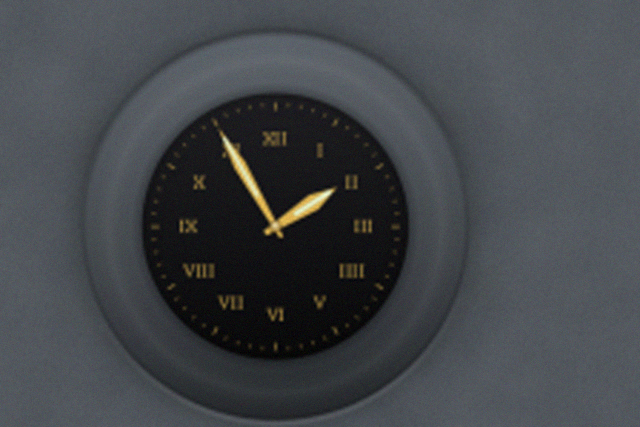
1:55
